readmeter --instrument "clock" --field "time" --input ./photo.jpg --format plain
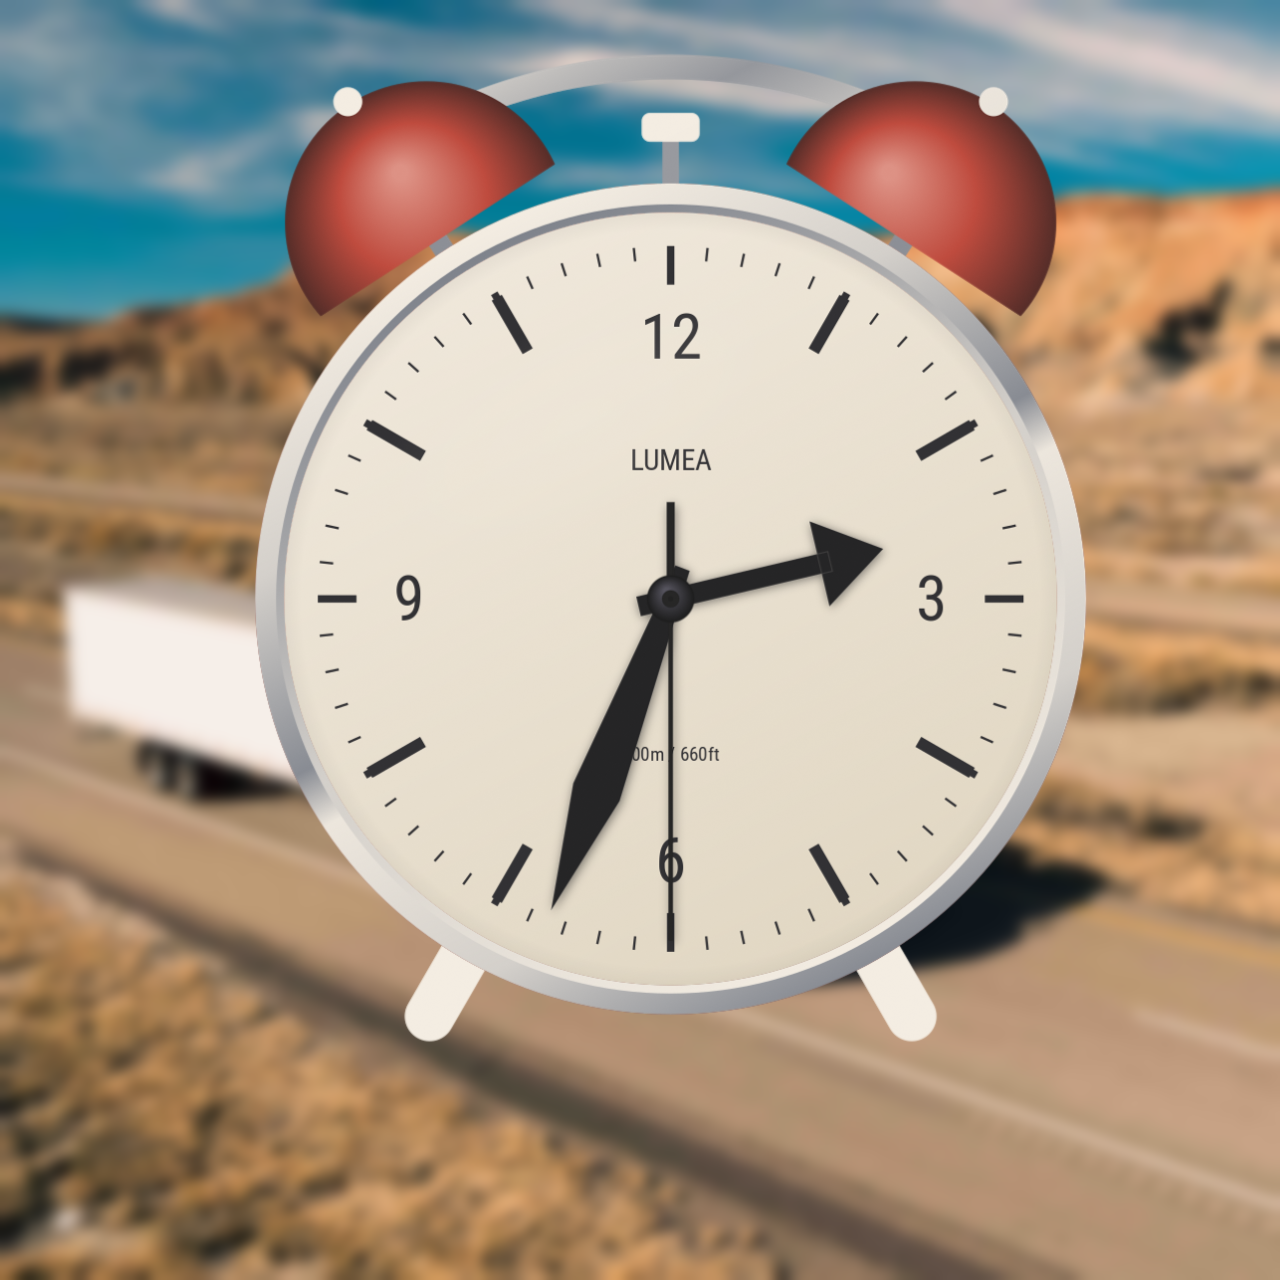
2:33:30
